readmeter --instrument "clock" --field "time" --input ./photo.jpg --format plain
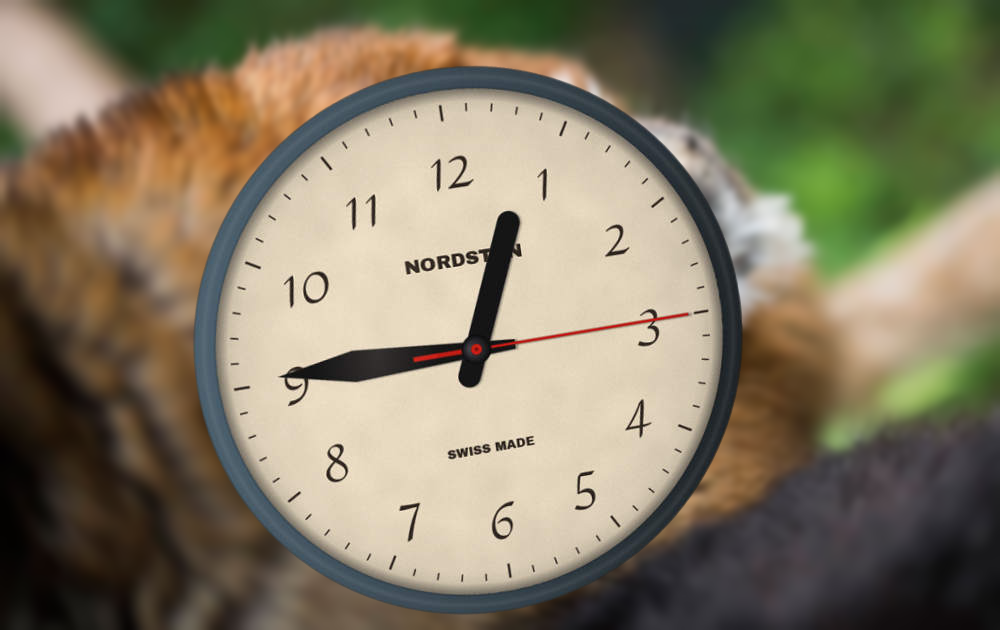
12:45:15
